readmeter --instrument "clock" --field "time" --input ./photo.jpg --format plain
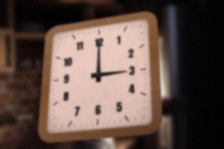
3:00
